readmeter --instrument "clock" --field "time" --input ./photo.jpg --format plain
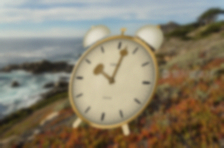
10:02
